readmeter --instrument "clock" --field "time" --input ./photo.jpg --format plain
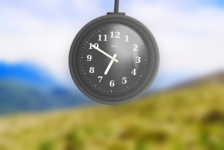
6:50
